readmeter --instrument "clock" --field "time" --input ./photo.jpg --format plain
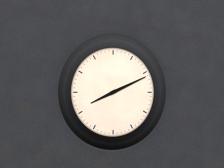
8:11
